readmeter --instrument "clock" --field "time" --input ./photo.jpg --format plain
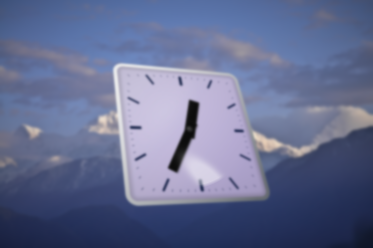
12:35
